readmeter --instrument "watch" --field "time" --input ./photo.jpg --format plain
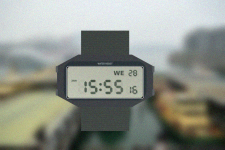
15:55:16
